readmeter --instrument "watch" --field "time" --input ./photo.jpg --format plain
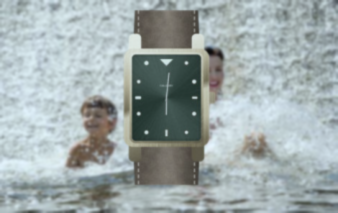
6:01
